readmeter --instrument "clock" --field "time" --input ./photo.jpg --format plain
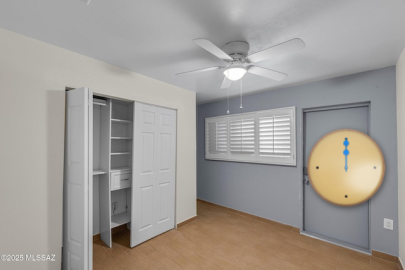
12:00
